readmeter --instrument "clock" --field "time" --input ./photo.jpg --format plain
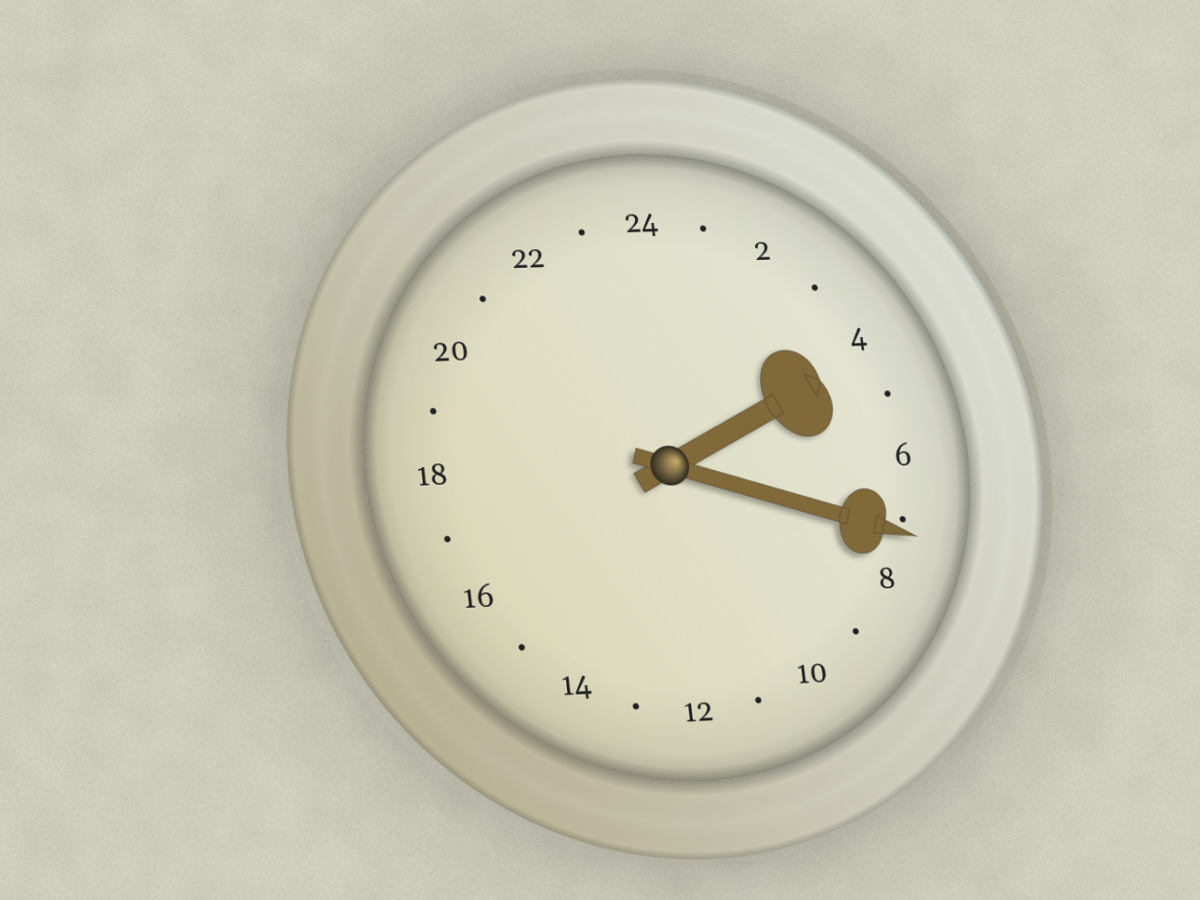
4:18
